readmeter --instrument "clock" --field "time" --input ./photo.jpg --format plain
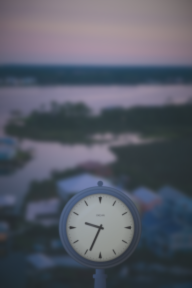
9:34
